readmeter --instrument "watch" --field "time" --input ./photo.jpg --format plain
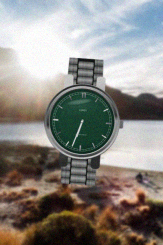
6:33
